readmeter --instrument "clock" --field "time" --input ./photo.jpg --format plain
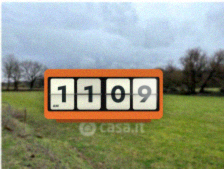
11:09
